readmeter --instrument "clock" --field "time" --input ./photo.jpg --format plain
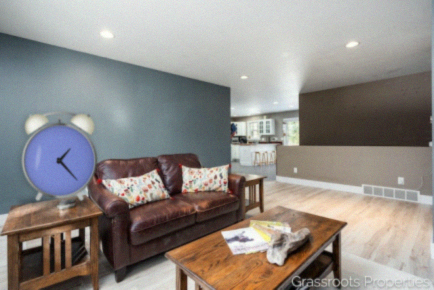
1:23
